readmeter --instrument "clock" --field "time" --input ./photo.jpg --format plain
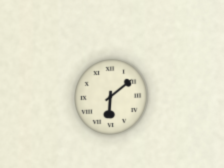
6:09
